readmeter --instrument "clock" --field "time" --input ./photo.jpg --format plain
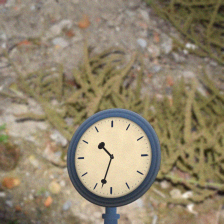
10:33
